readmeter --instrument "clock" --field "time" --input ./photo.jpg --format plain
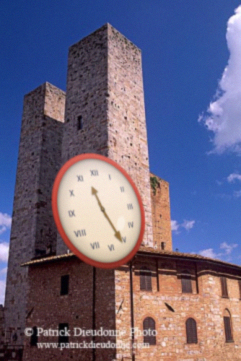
11:26
